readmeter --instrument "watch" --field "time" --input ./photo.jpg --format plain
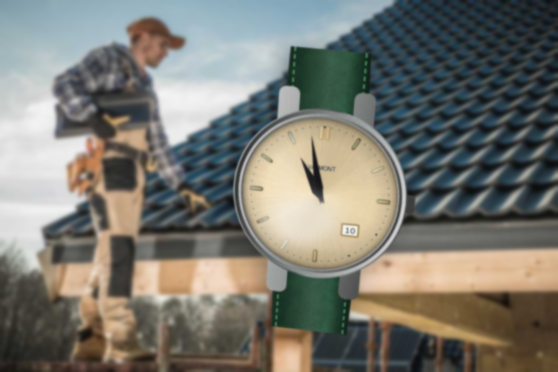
10:58
